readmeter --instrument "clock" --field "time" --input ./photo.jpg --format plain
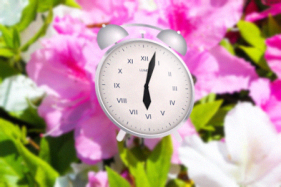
6:03
